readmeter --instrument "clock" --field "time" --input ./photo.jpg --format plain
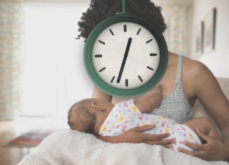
12:33
